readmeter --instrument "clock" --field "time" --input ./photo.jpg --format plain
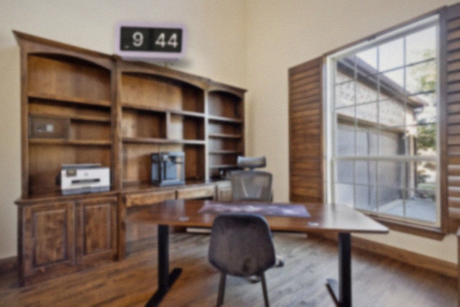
9:44
